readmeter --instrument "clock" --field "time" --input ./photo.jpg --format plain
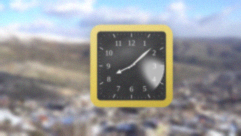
8:08
